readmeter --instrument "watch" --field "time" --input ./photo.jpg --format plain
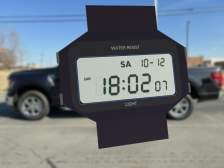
18:02:07
